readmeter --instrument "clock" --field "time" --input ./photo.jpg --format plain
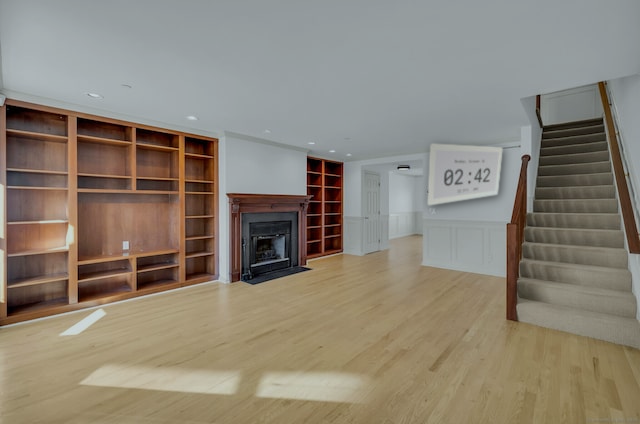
2:42
